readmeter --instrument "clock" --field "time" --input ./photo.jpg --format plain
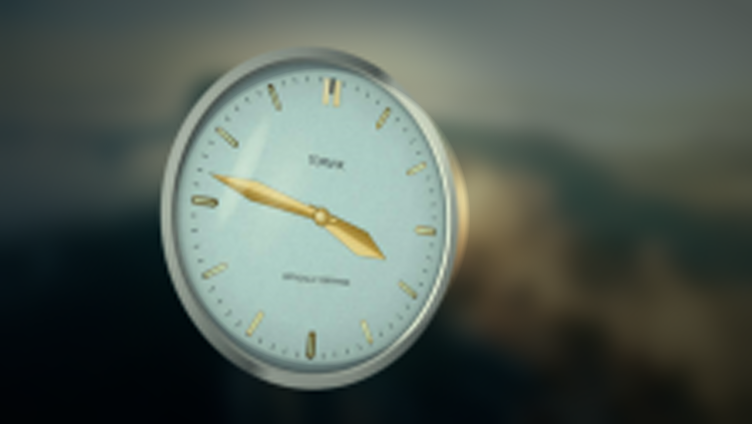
3:47
